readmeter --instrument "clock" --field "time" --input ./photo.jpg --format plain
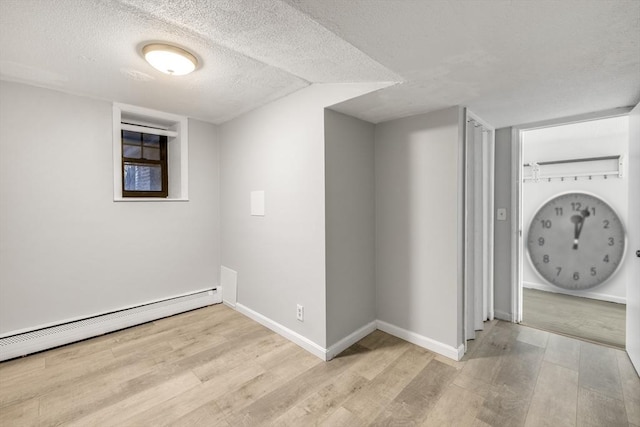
12:03
